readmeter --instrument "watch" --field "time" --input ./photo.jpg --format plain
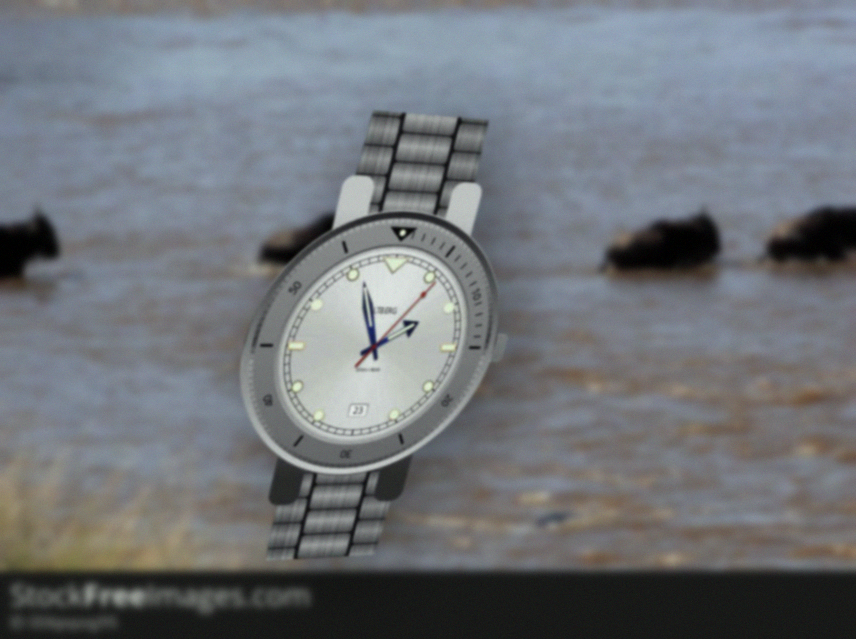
1:56:06
